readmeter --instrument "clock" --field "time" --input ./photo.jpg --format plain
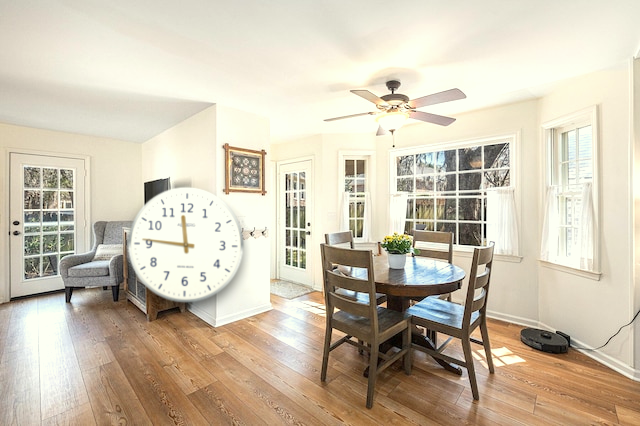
11:46
